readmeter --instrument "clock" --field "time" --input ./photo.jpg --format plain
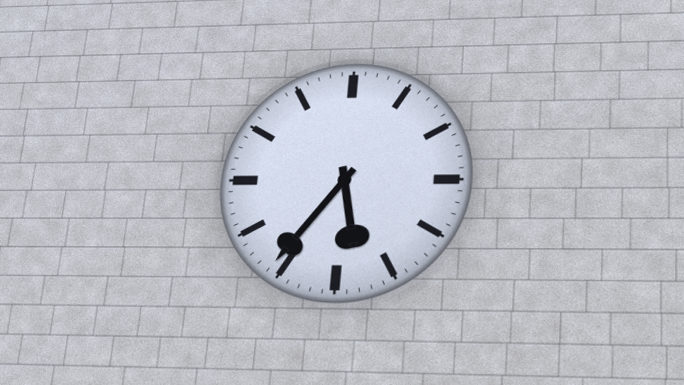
5:36
